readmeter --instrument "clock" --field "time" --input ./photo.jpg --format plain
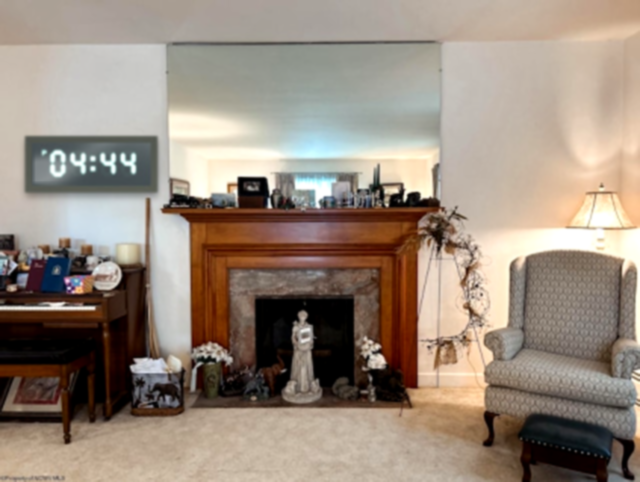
4:44
